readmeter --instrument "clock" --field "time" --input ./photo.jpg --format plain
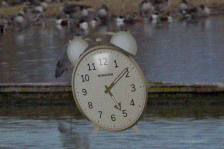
5:09
